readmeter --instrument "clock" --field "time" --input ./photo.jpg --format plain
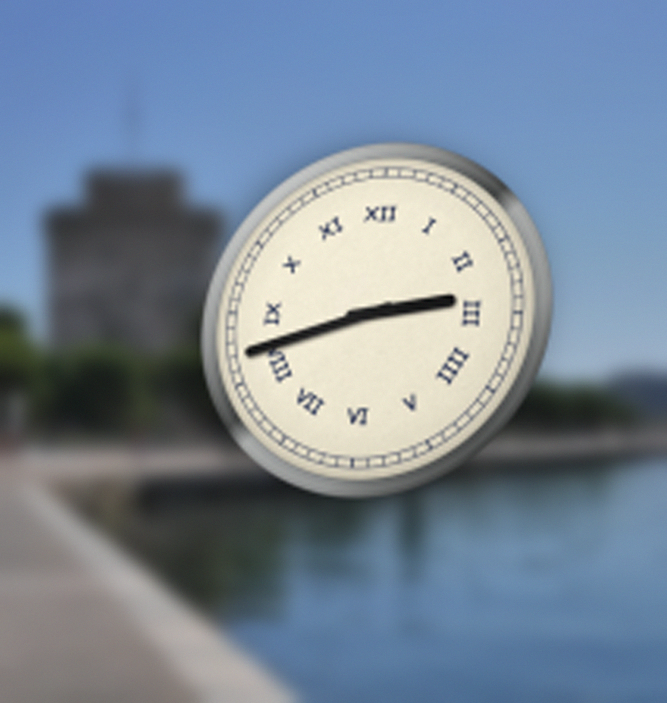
2:42
